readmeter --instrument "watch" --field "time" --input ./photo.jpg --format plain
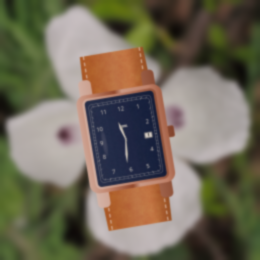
11:31
